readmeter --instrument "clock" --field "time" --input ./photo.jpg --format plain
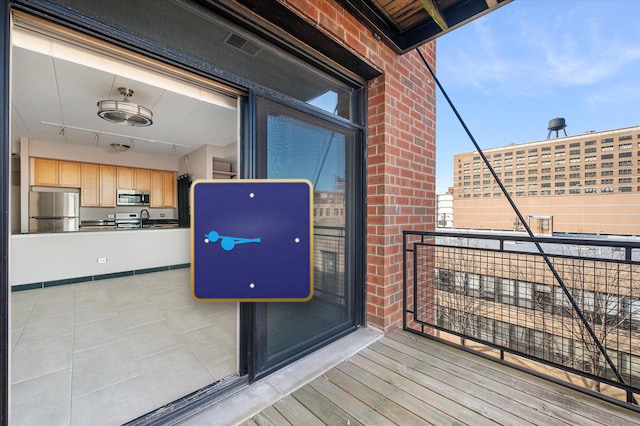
8:46
